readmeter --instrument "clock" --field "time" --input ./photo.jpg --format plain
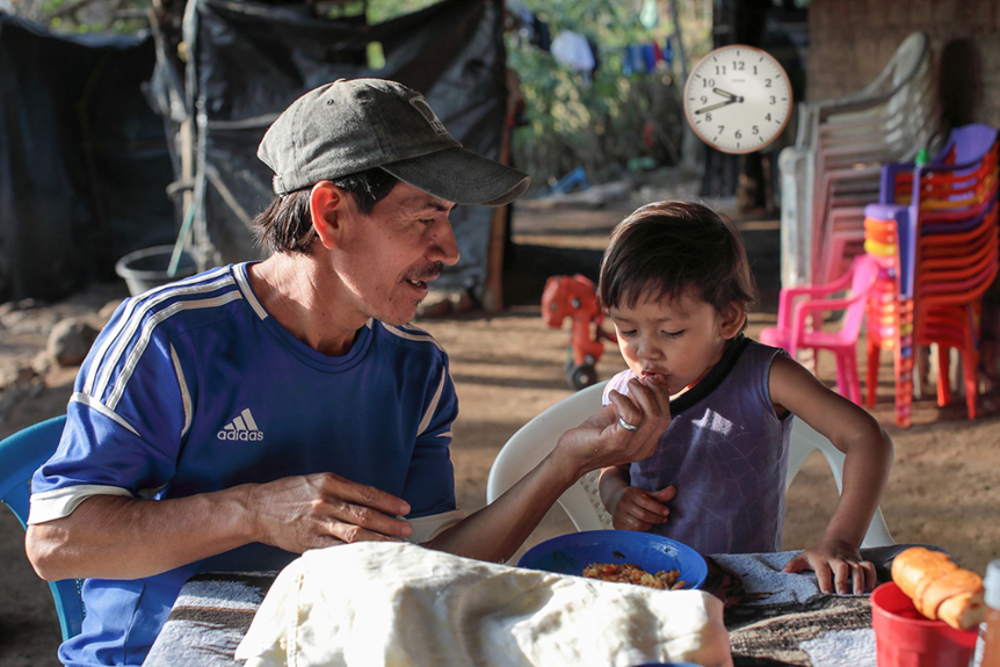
9:42
